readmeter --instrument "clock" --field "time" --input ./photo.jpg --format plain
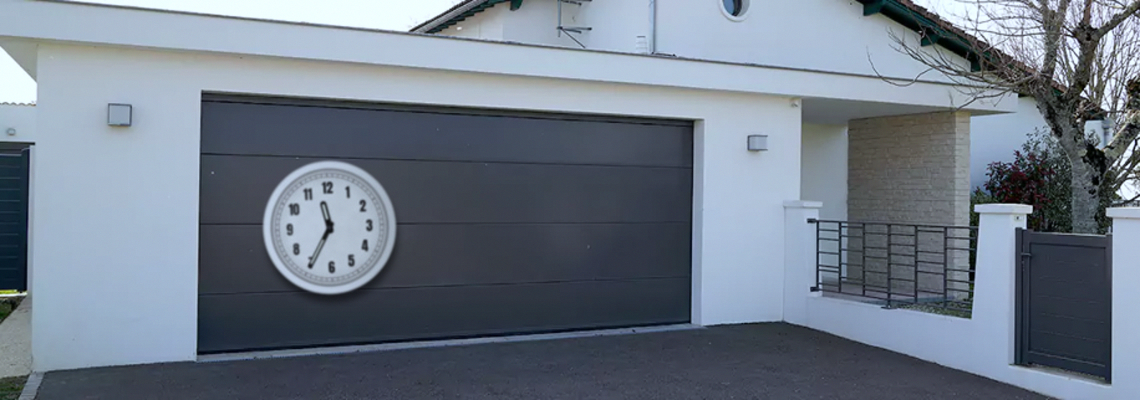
11:35
